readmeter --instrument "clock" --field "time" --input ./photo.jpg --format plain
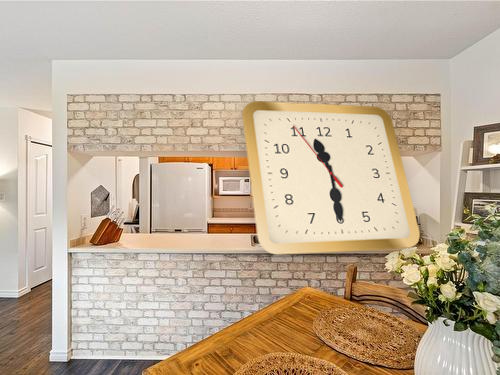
11:29:55
